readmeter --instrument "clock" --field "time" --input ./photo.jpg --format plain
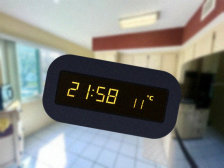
21:58
